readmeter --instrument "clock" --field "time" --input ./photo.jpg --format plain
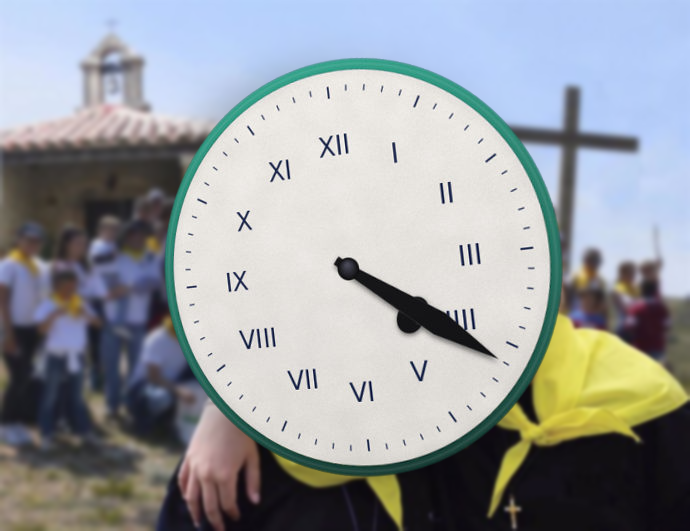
4:21
